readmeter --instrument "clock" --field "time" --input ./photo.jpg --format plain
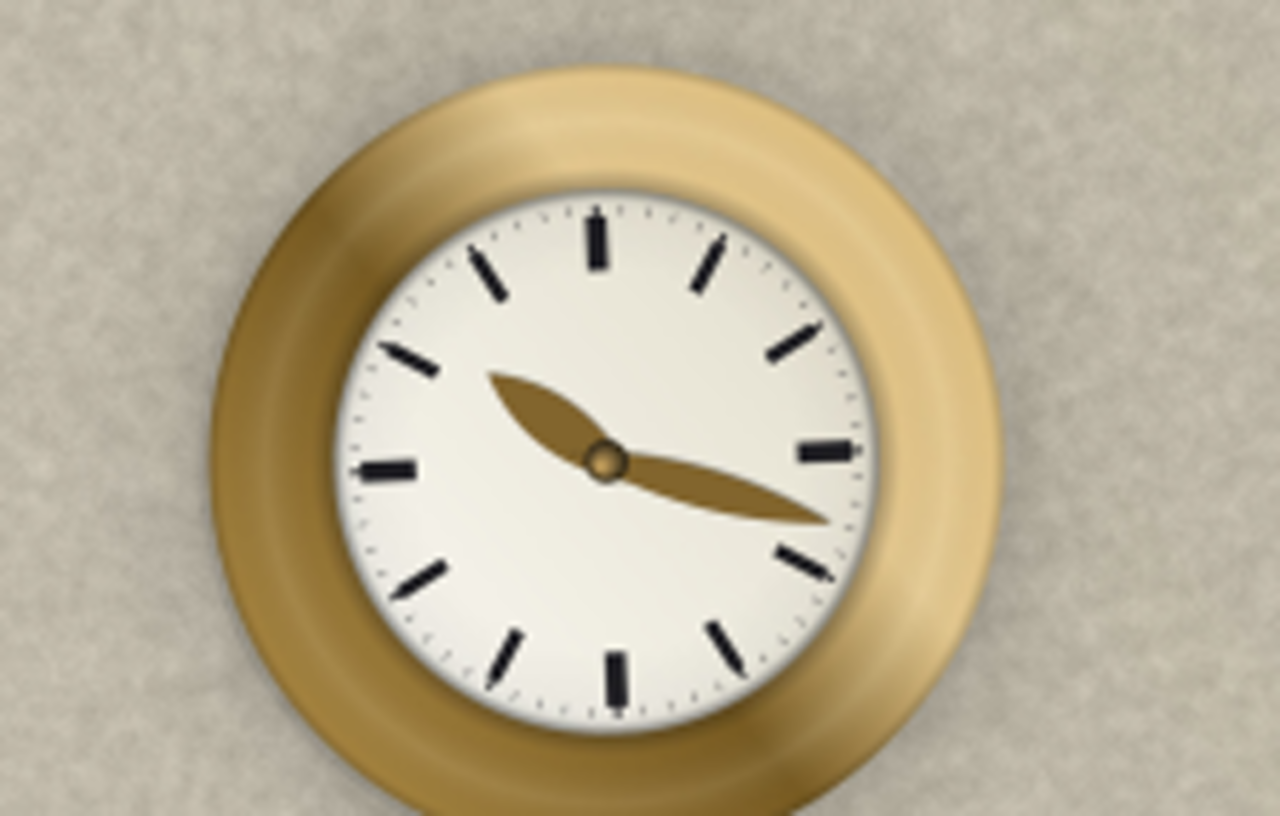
10:18
